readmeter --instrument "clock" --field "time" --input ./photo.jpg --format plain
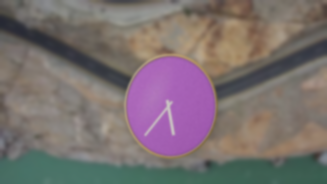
5:37
